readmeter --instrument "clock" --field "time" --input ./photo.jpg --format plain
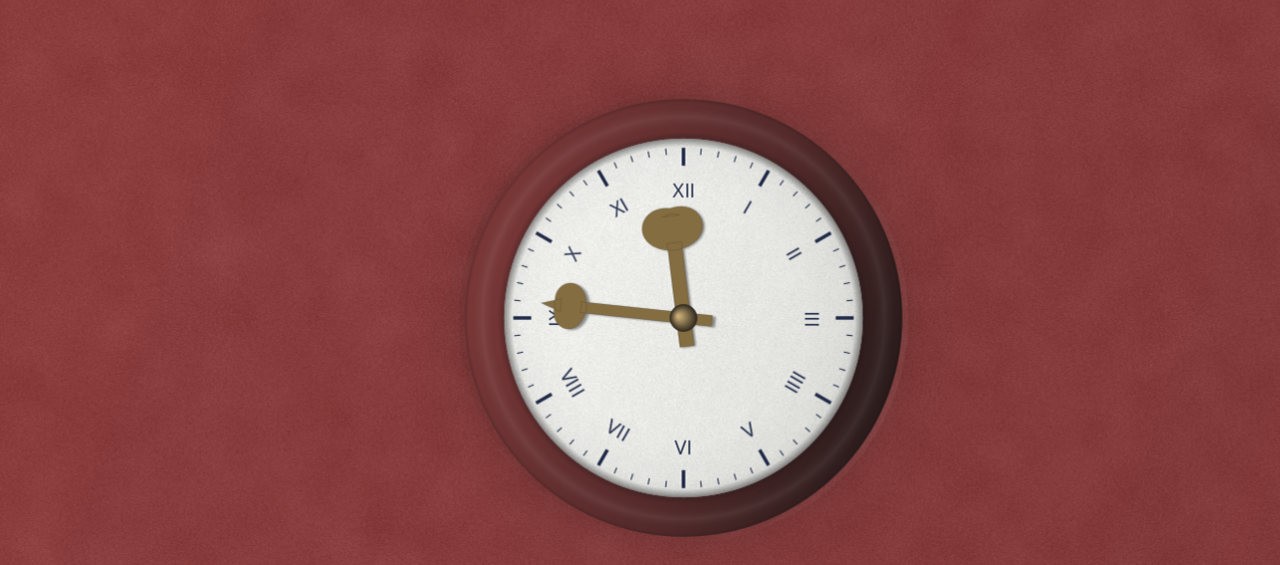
11:46
